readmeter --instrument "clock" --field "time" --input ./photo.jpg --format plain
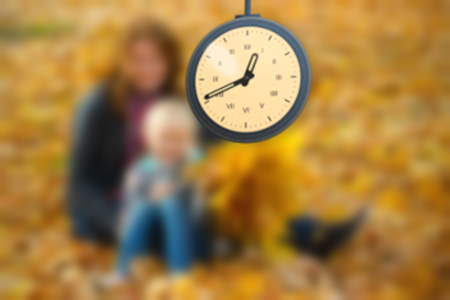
12:41
